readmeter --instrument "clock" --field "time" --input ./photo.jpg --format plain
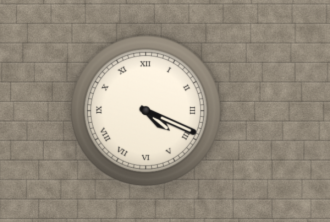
4:19
